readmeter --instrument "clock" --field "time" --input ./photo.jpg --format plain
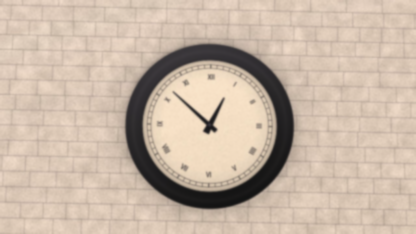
12:52
